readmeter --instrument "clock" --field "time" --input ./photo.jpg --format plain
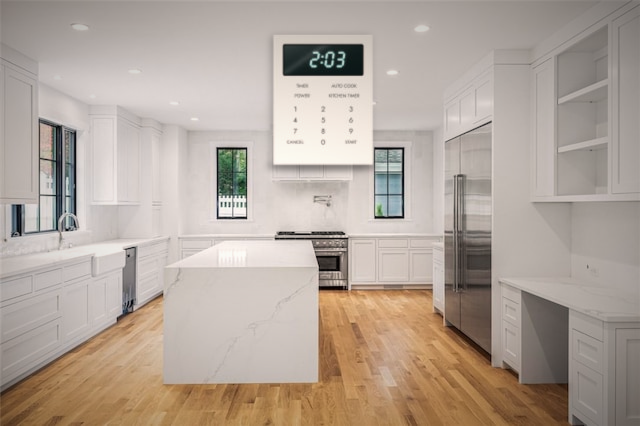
2:03
